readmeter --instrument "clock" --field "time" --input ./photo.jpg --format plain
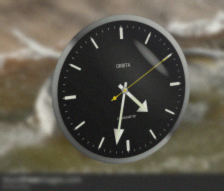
4:32:10
